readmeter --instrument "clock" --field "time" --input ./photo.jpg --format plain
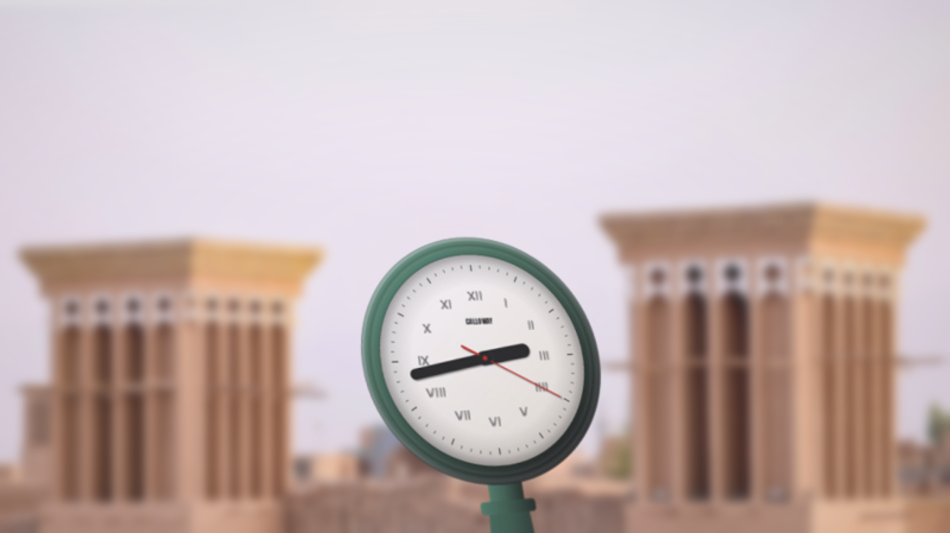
2:43:20
